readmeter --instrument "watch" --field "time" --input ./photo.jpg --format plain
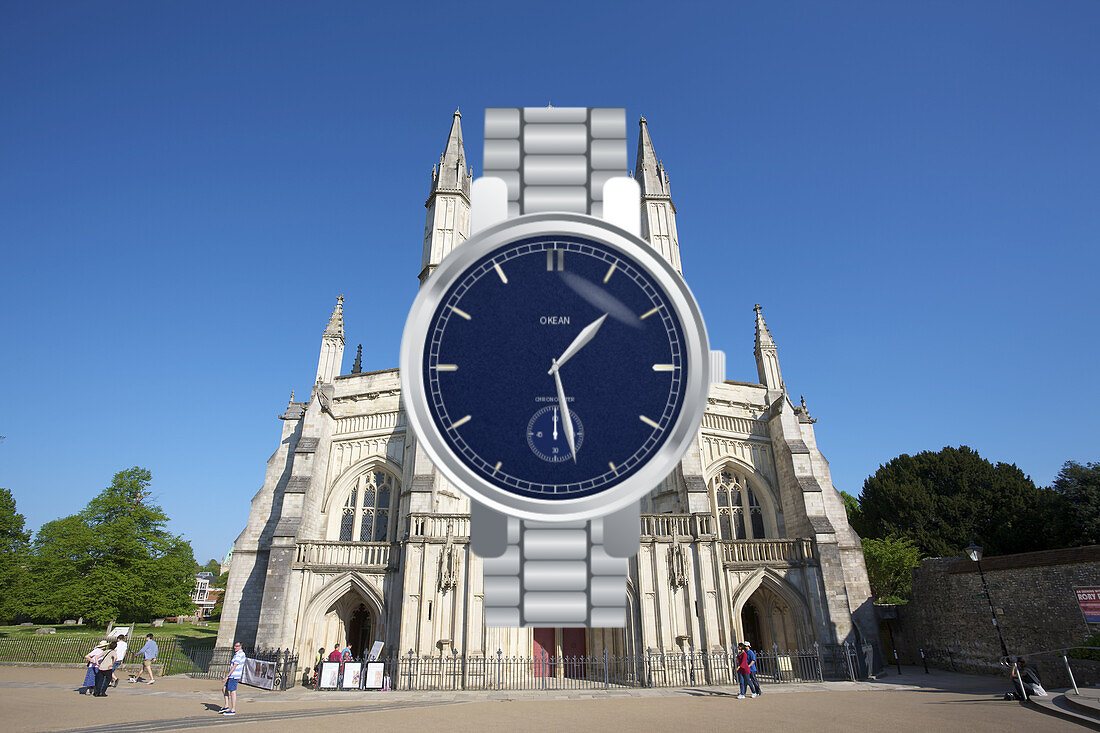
1:28
